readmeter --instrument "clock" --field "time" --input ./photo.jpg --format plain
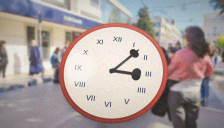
3:07
